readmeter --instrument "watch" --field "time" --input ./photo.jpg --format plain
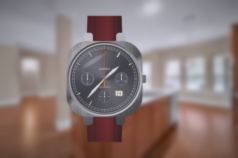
1:37
